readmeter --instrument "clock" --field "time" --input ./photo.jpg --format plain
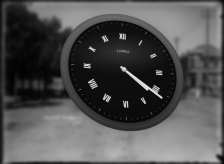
4:21
